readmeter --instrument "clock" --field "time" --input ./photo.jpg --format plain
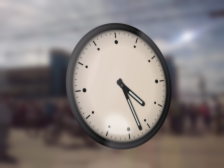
4:27
